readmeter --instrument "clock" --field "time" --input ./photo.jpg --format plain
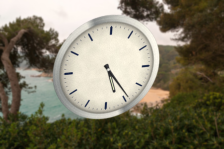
5:24
